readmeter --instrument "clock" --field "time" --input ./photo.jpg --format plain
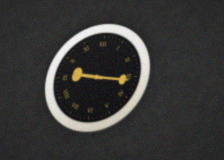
9:16
